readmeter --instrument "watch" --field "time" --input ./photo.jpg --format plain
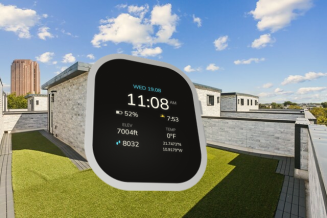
11:08
